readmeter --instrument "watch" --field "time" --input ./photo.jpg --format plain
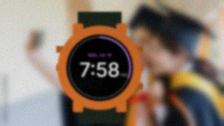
7:58
